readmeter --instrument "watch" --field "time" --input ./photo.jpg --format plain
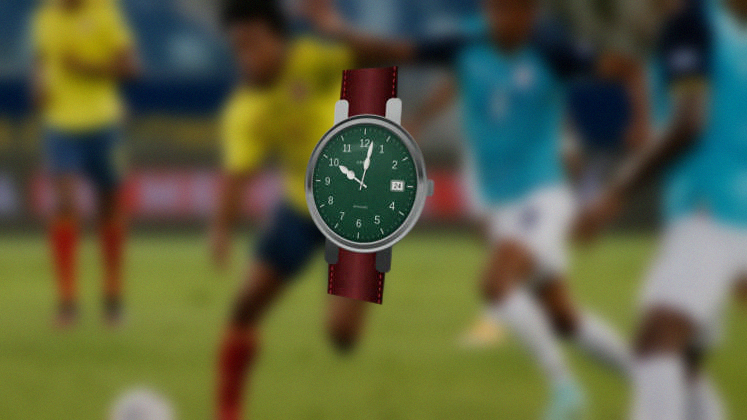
10:02
